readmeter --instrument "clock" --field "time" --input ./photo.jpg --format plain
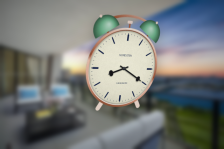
8:20
